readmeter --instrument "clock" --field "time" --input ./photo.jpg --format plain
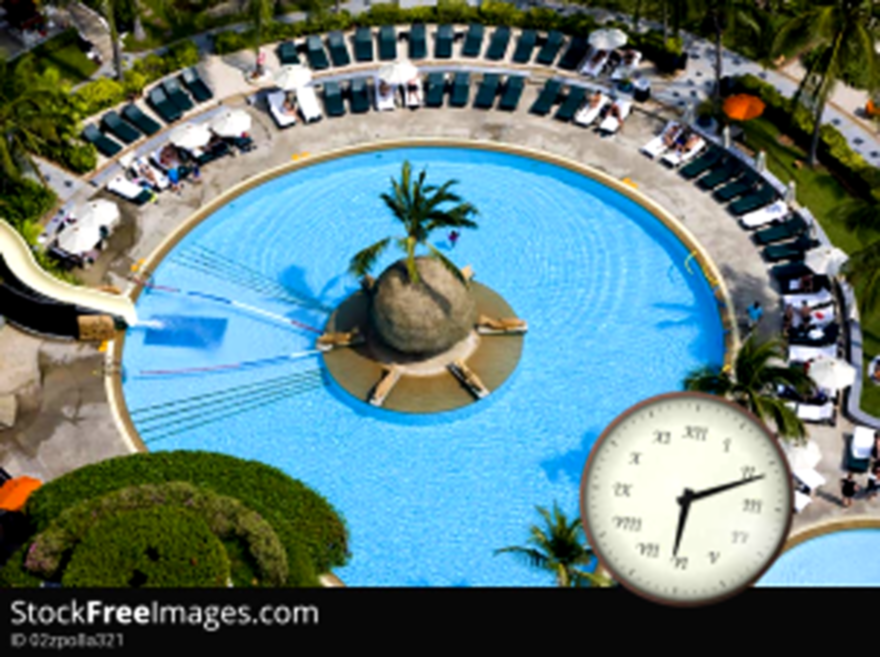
6:11
